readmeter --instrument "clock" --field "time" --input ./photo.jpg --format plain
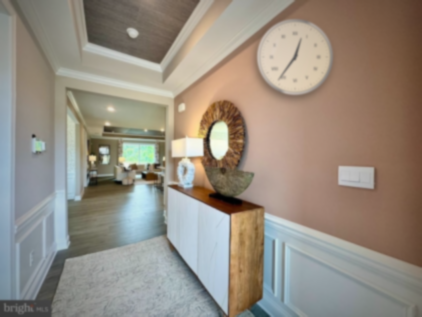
12:36
